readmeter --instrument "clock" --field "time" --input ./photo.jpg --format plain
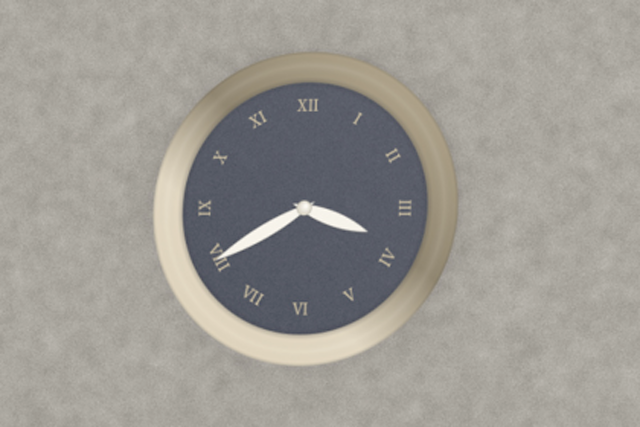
3:40
